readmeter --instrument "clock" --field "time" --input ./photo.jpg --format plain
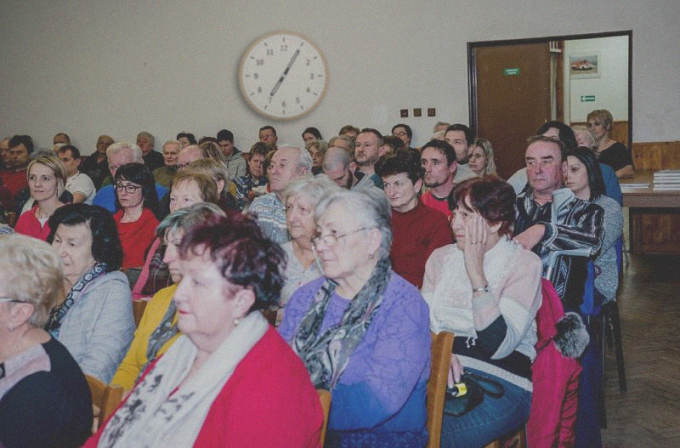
7:05
